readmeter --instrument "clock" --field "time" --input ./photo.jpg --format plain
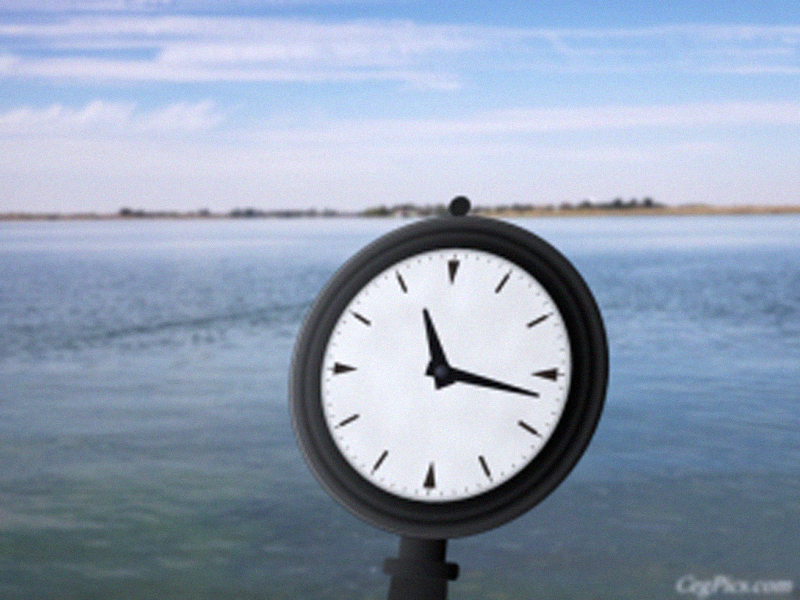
11:17
